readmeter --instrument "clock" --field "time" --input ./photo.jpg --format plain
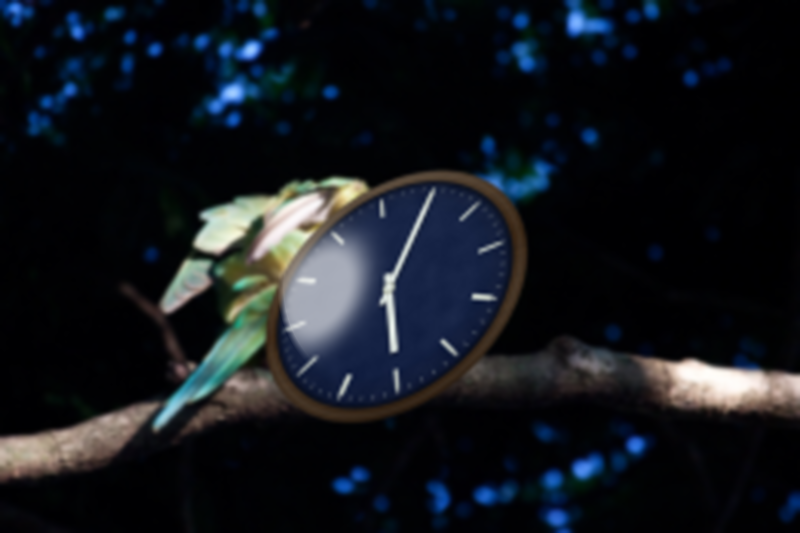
5:00
